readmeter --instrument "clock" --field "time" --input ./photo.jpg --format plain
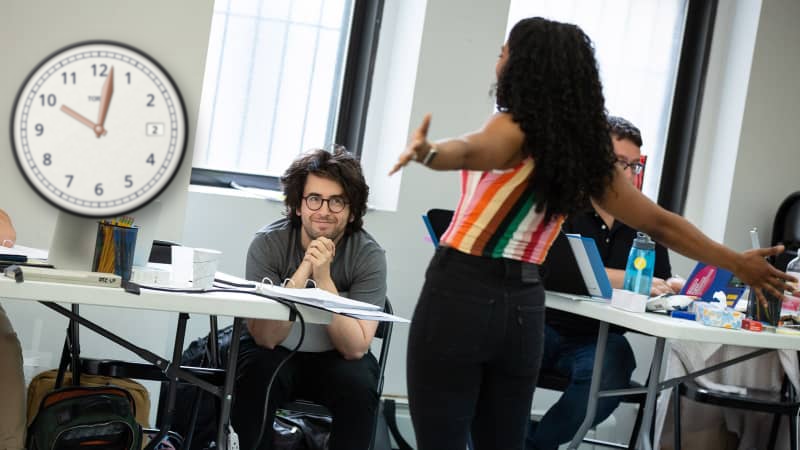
10:02
